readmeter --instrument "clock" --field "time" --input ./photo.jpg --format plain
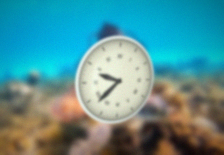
9:38
